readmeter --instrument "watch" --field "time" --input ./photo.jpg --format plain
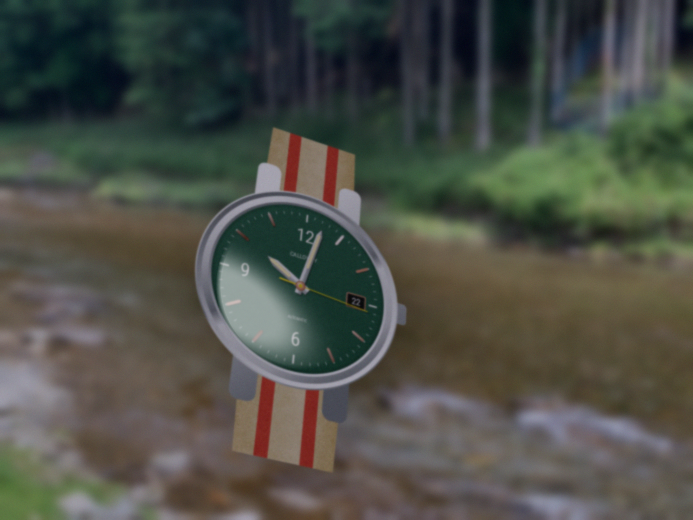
10:02:16
